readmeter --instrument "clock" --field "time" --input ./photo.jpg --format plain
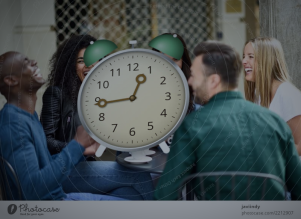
12:44
